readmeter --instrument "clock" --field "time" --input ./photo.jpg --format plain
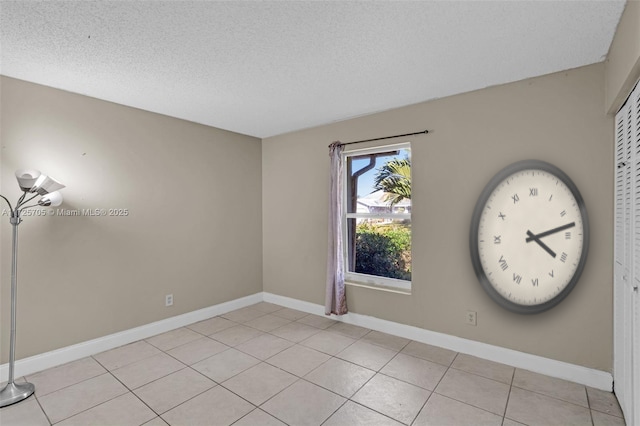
4:13
